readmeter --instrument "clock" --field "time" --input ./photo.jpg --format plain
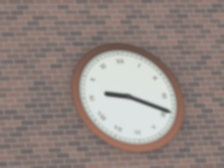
9:19
